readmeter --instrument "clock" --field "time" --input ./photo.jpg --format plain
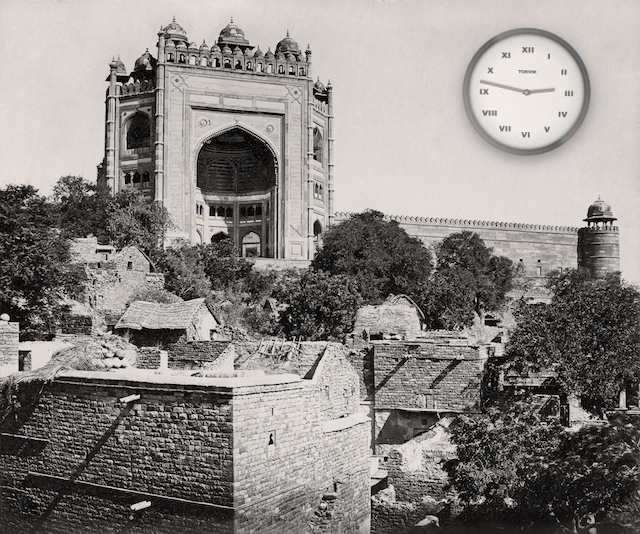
2:47
